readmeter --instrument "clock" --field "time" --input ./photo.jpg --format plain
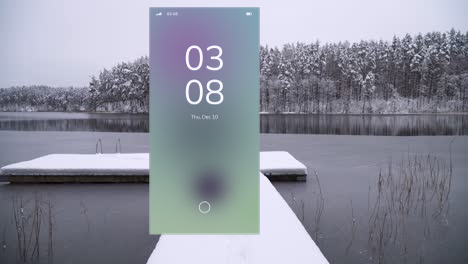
3:08
